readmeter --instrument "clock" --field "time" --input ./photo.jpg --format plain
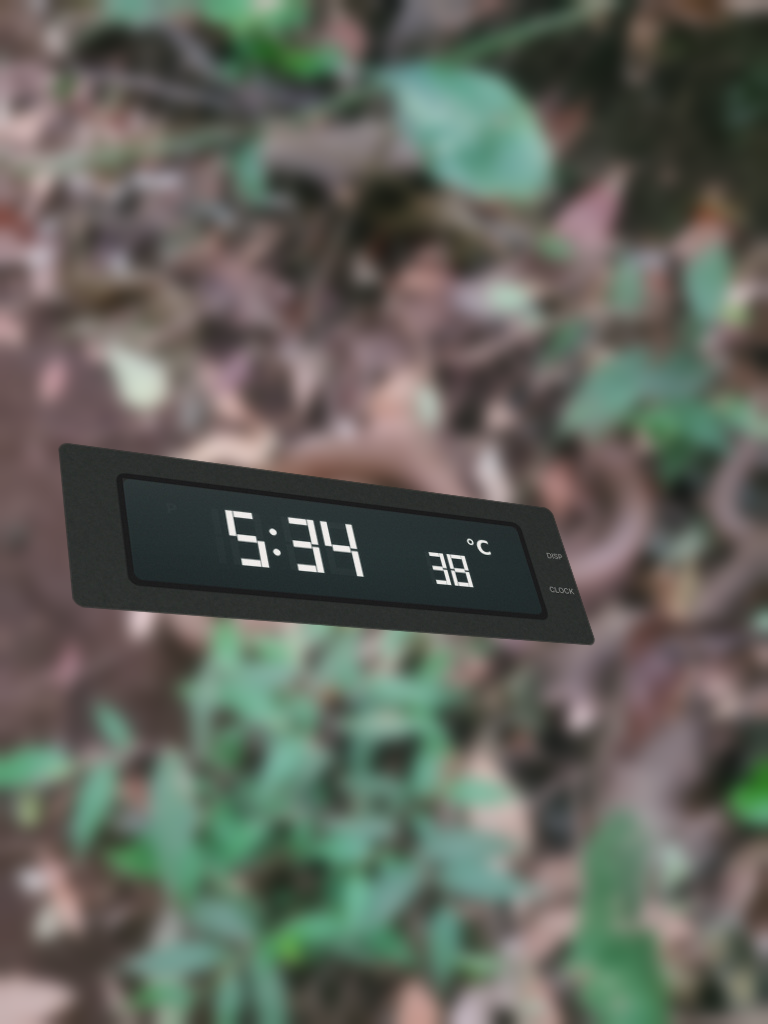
5:34
